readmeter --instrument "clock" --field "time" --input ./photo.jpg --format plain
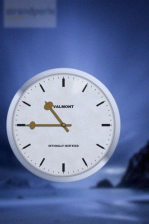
10:45
